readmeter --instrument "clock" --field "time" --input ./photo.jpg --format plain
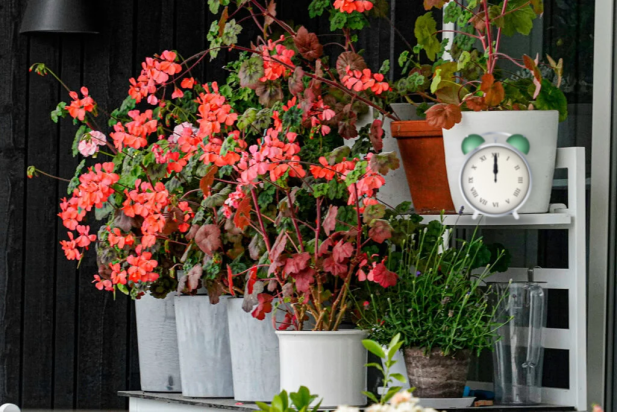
12:00
